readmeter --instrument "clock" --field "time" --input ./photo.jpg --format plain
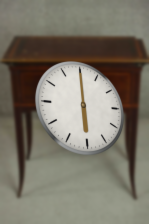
6:00
